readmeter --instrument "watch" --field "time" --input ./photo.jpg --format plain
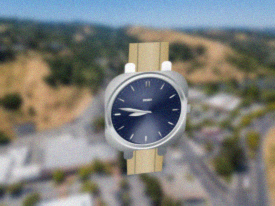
8:47
